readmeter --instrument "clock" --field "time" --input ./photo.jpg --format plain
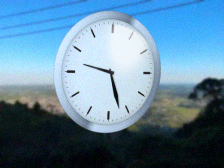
9:27
